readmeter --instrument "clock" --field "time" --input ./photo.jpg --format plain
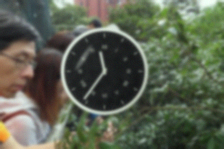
11:36
